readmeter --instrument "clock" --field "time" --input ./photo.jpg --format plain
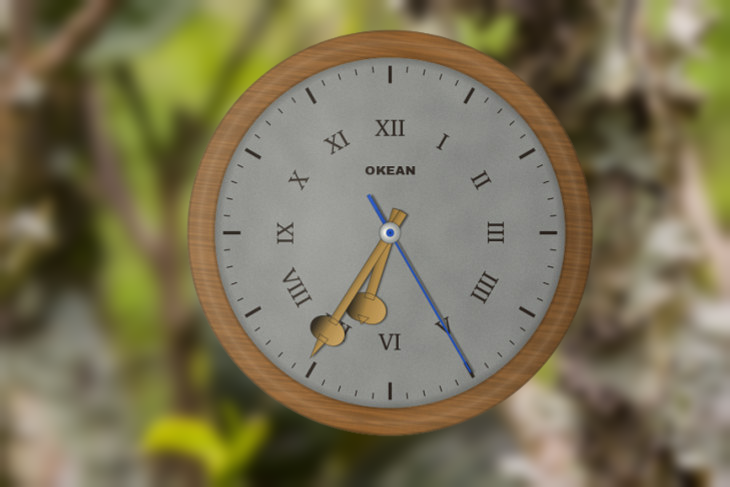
6:35:25
